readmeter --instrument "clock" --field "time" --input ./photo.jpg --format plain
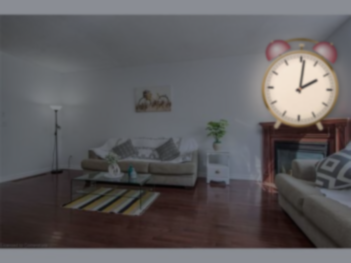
2:01
